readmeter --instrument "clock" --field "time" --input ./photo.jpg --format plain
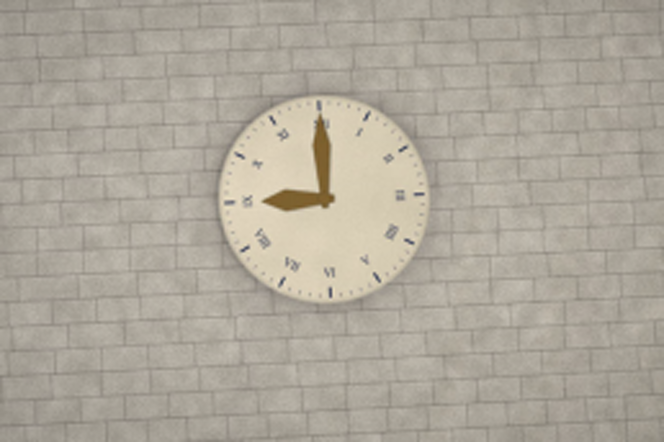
9:00
